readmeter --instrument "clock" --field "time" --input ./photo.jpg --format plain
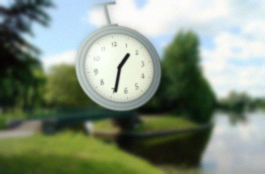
1:34
